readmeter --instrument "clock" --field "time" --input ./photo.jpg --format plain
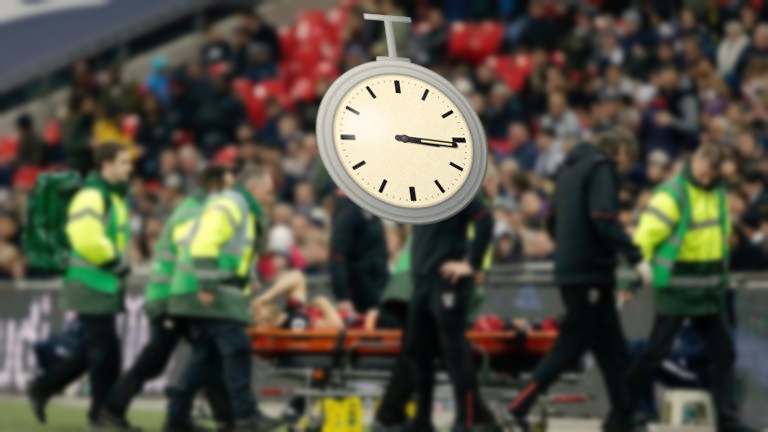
3:16
